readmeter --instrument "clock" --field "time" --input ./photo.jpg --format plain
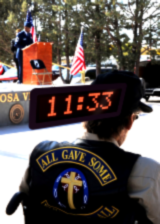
11:33
